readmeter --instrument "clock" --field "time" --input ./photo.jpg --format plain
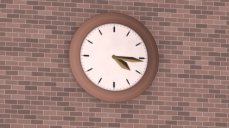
4:16
